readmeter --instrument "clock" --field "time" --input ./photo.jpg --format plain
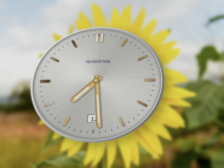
7:29
